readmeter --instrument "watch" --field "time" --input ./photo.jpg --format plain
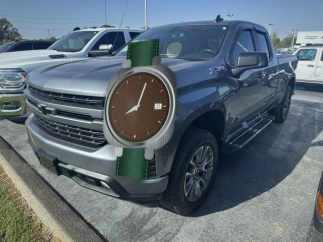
8:03
